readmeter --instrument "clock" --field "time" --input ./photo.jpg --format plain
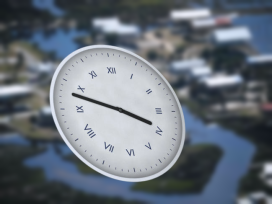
3:48
